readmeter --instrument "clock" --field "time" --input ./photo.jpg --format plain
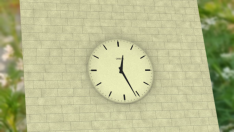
12:26
